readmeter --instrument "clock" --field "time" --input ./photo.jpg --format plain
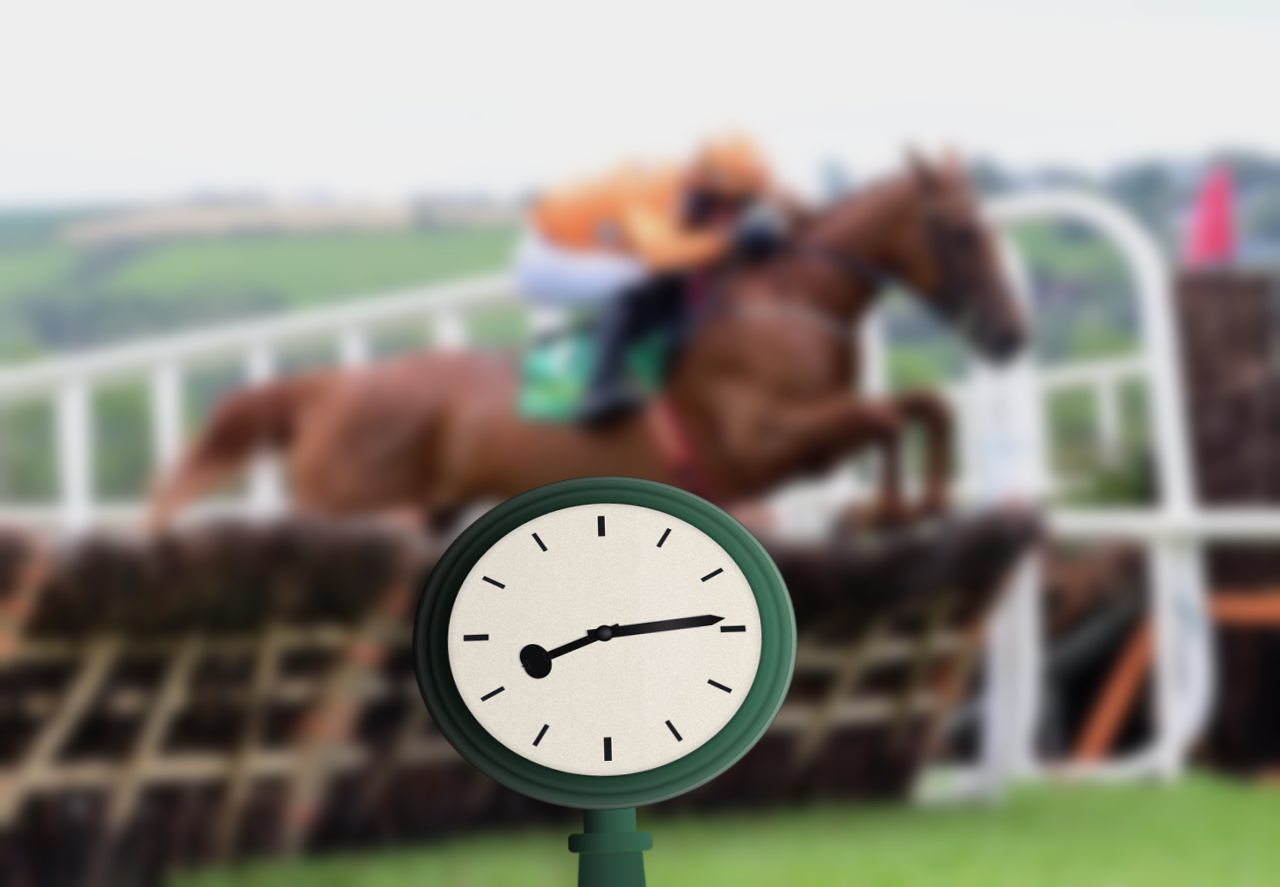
8:14
